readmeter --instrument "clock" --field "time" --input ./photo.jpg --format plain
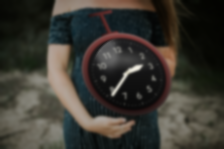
2:39
